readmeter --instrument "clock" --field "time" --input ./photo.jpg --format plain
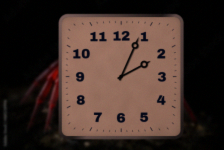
2:04
